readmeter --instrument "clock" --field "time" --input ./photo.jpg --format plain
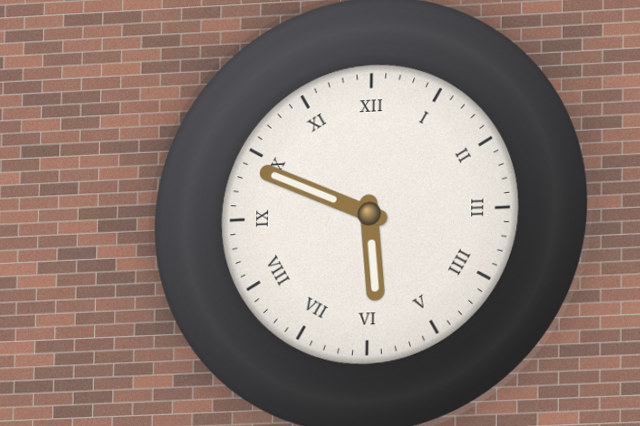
5:49
